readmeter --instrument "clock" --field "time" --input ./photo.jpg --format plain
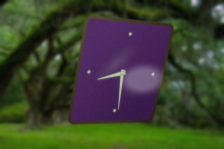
8:29
